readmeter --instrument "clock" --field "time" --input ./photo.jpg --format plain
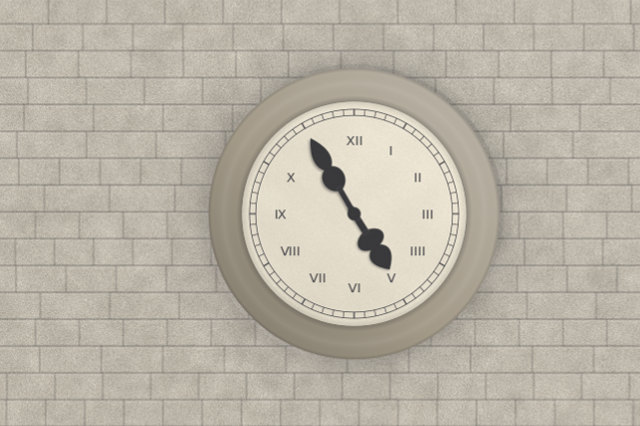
4:55
